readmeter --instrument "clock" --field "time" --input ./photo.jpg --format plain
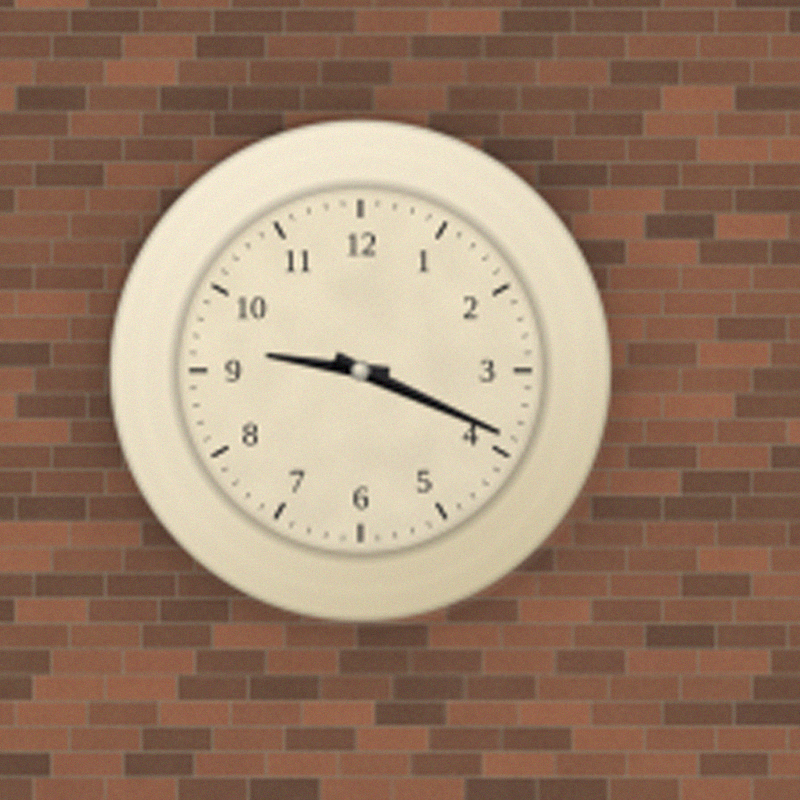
9:19
